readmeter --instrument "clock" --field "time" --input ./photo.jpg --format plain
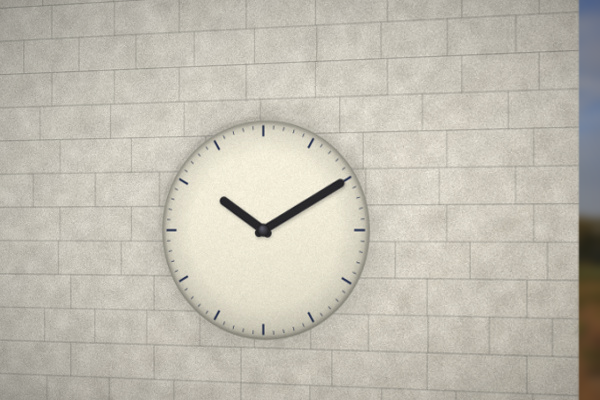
10:10
